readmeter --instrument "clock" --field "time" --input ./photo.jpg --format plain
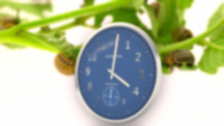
4:01
